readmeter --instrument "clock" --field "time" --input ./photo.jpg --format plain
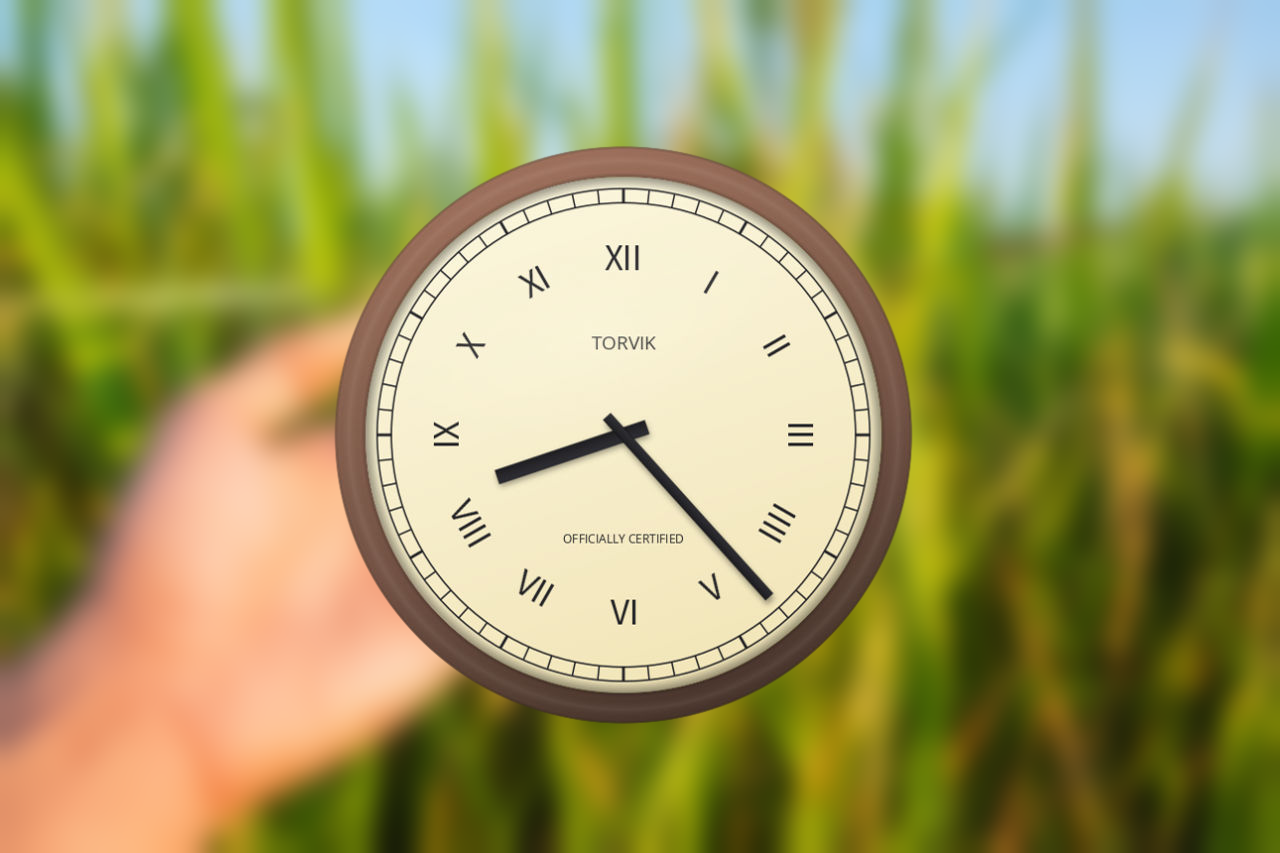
8:23
